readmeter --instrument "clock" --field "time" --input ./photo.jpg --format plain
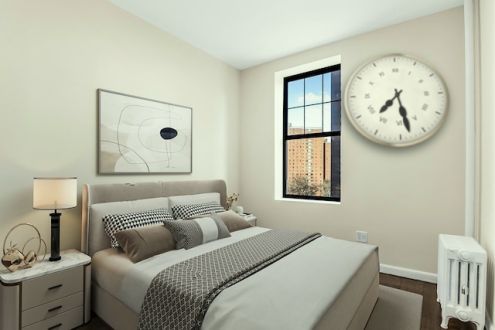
7:28
